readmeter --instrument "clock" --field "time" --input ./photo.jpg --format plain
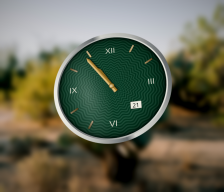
10:54
